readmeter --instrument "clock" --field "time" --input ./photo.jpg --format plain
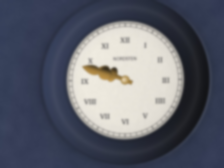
9:48
